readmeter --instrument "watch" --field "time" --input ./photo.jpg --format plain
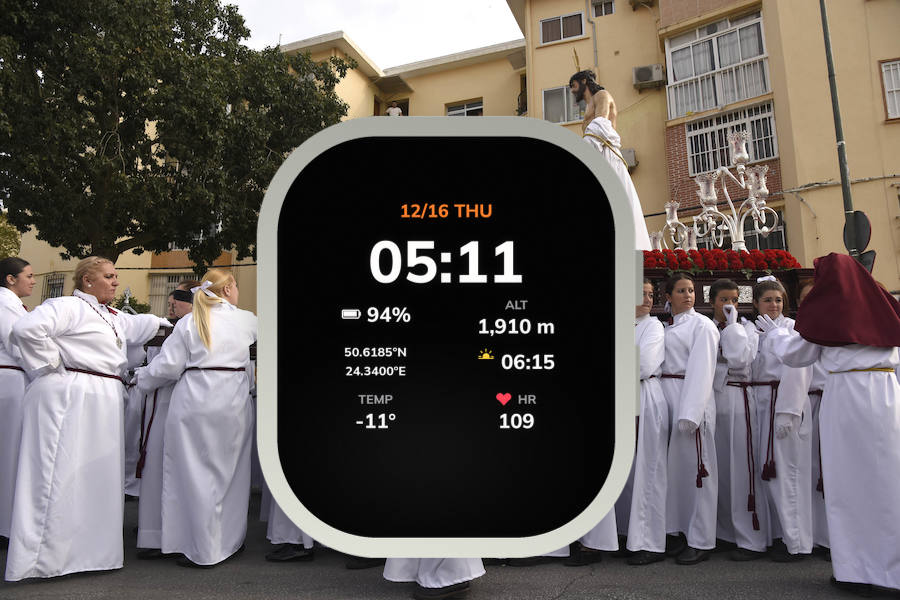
5:11
